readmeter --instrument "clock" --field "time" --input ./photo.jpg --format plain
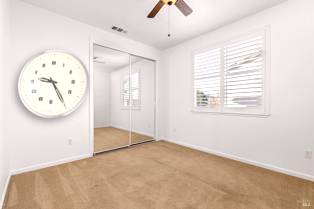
9:25
